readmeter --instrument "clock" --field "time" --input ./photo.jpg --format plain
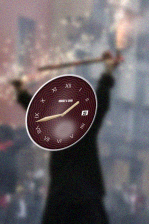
1:43
